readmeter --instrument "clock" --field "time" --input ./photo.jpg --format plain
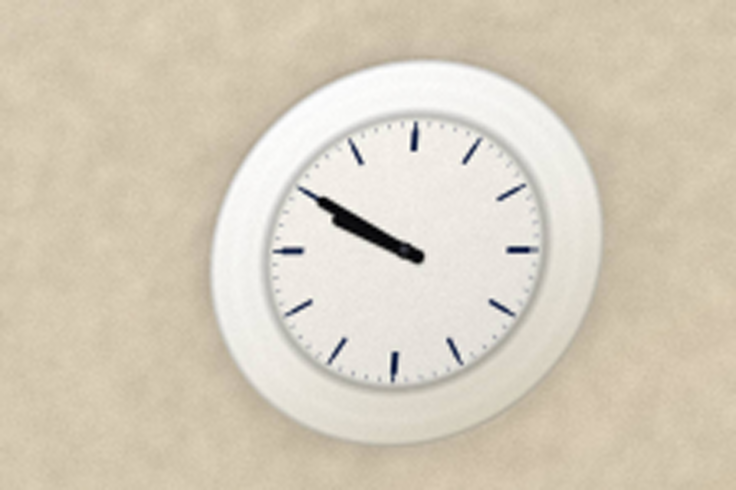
9:50
